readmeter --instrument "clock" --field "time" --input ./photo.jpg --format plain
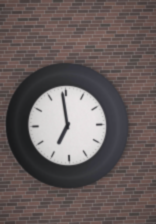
6:59
